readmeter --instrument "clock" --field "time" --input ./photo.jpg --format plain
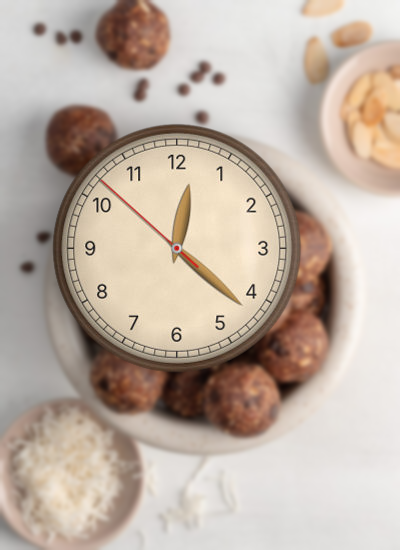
12:21:52
